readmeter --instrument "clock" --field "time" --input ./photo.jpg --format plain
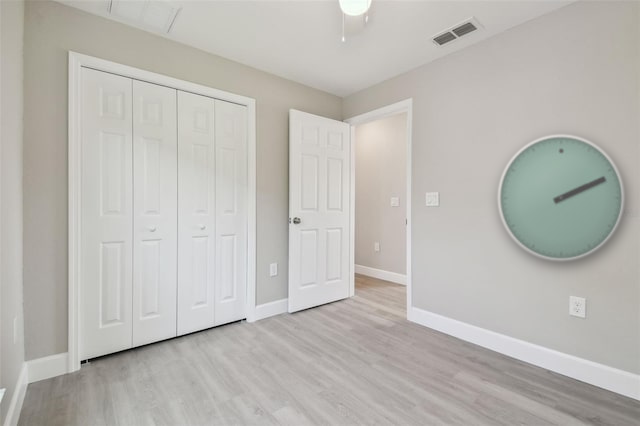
2:11
